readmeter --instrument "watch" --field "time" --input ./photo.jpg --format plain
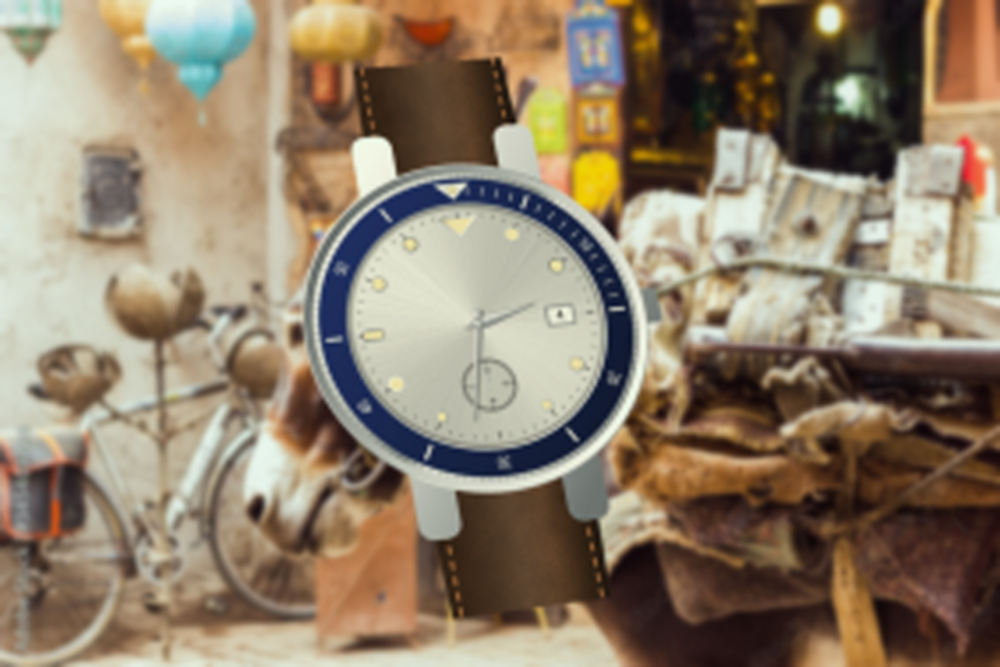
2:32
